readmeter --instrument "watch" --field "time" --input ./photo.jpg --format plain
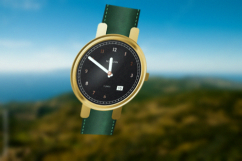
11:50
